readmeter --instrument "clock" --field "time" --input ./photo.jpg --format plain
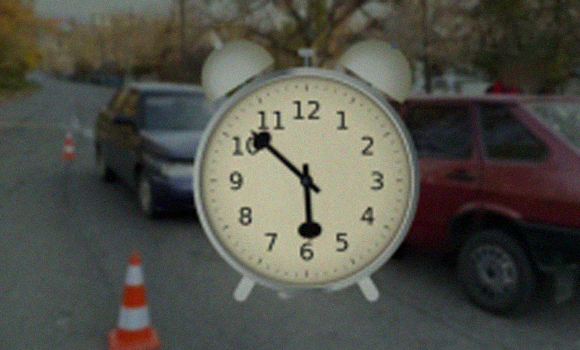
5:52
